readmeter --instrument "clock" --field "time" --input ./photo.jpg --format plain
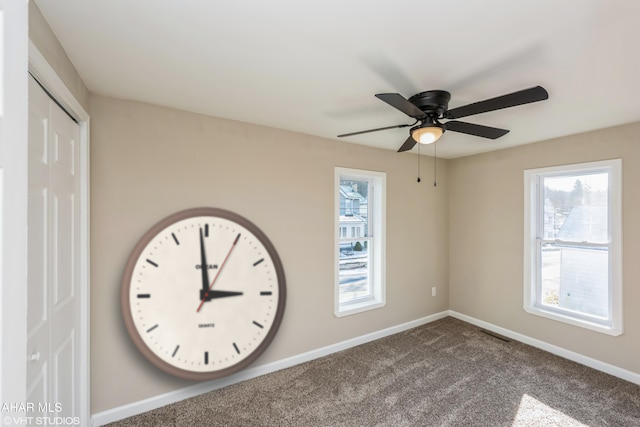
2:59:05
